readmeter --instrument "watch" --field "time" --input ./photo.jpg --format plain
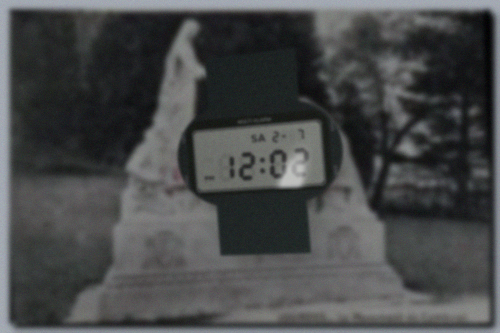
12:02
